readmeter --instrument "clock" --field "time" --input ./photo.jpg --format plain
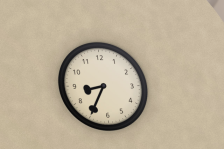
8:35
